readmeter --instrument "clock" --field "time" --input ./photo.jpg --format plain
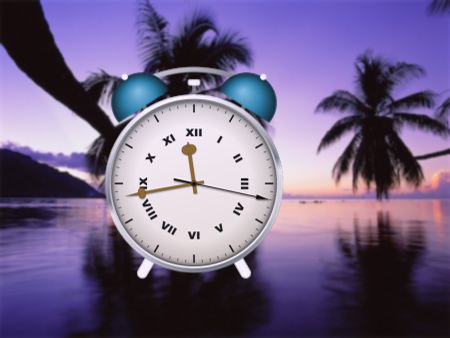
11:43:17
